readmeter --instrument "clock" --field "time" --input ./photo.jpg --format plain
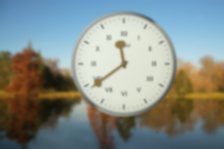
11:39
